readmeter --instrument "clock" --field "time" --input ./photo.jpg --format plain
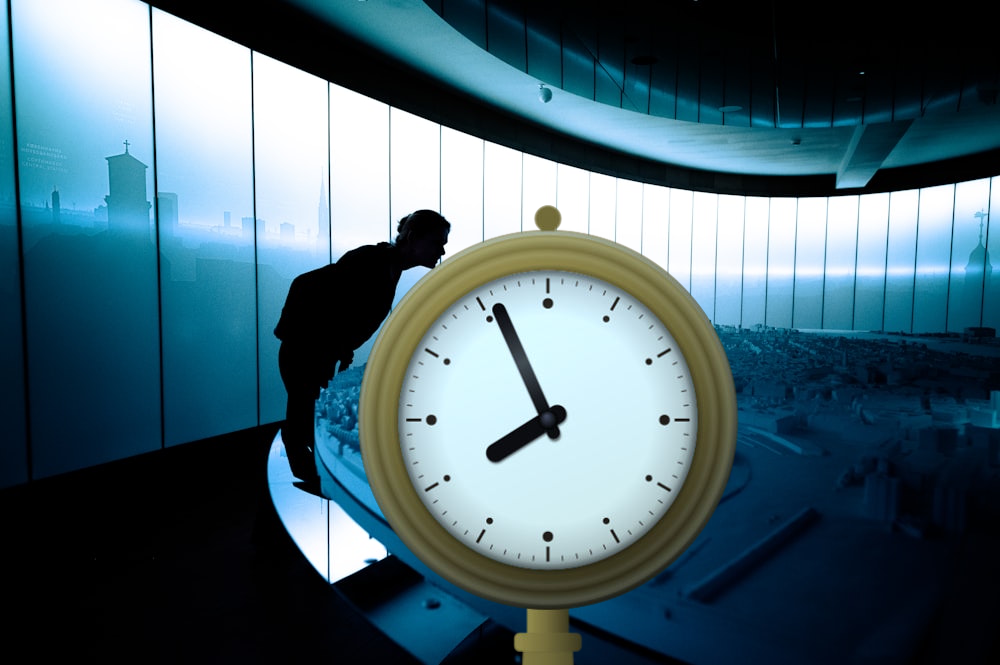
7:56
